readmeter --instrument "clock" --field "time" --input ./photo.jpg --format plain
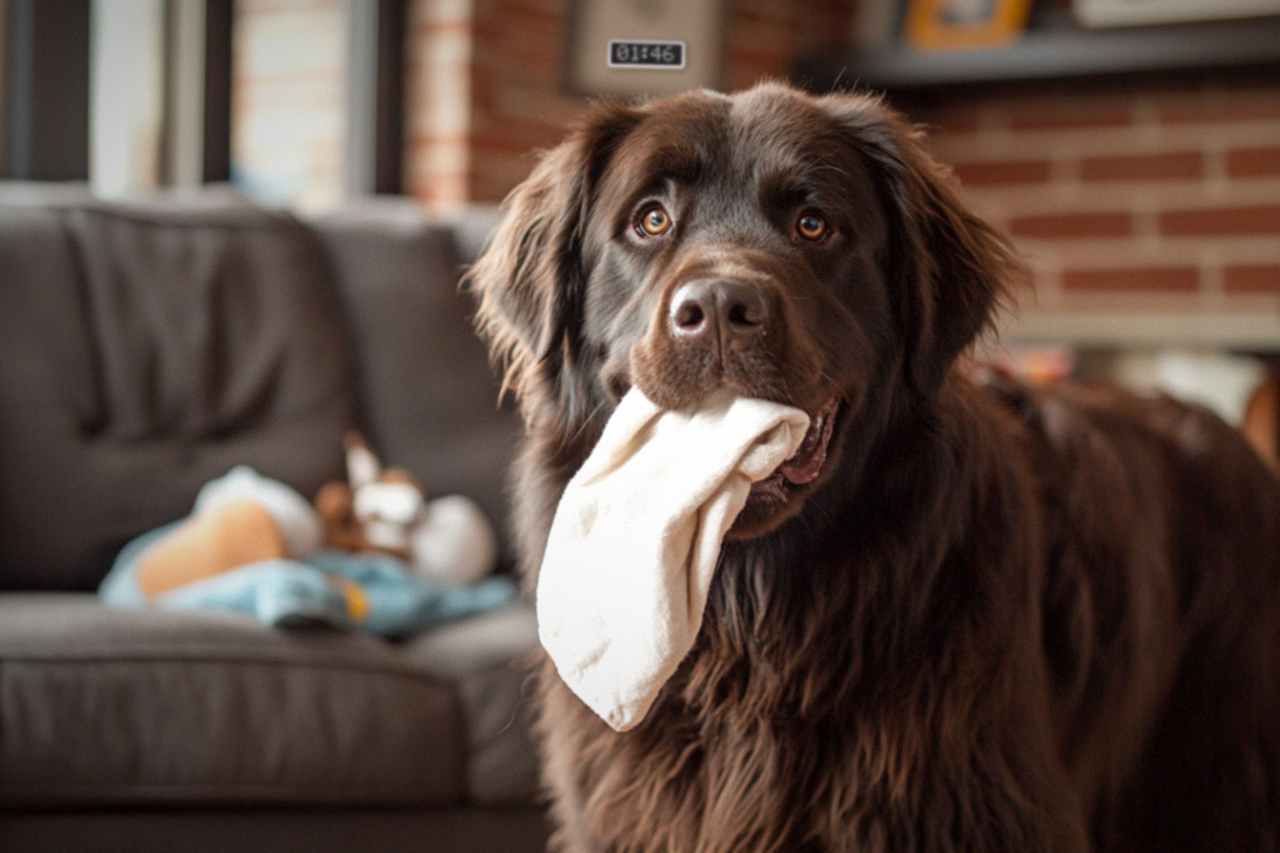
1:46
